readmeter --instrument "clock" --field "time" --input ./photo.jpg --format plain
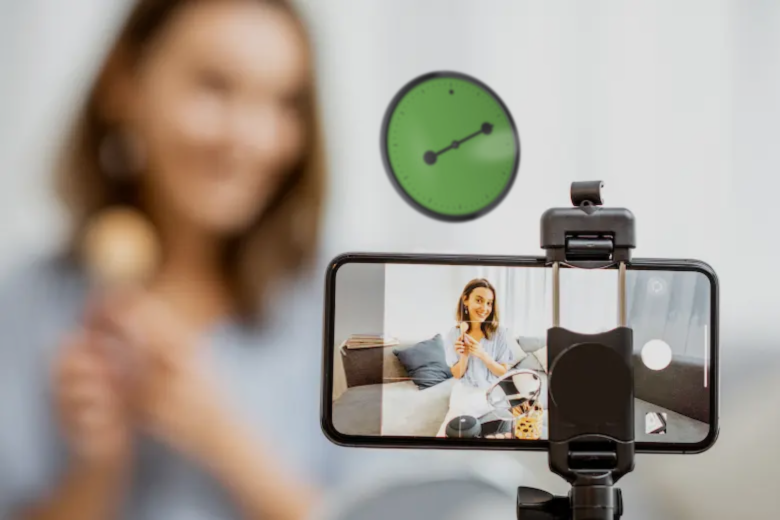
8:11
